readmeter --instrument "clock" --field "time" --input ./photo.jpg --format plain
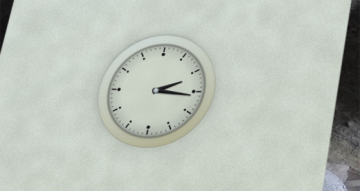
2:16
